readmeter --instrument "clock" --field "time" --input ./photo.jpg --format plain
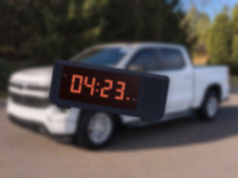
4:23
